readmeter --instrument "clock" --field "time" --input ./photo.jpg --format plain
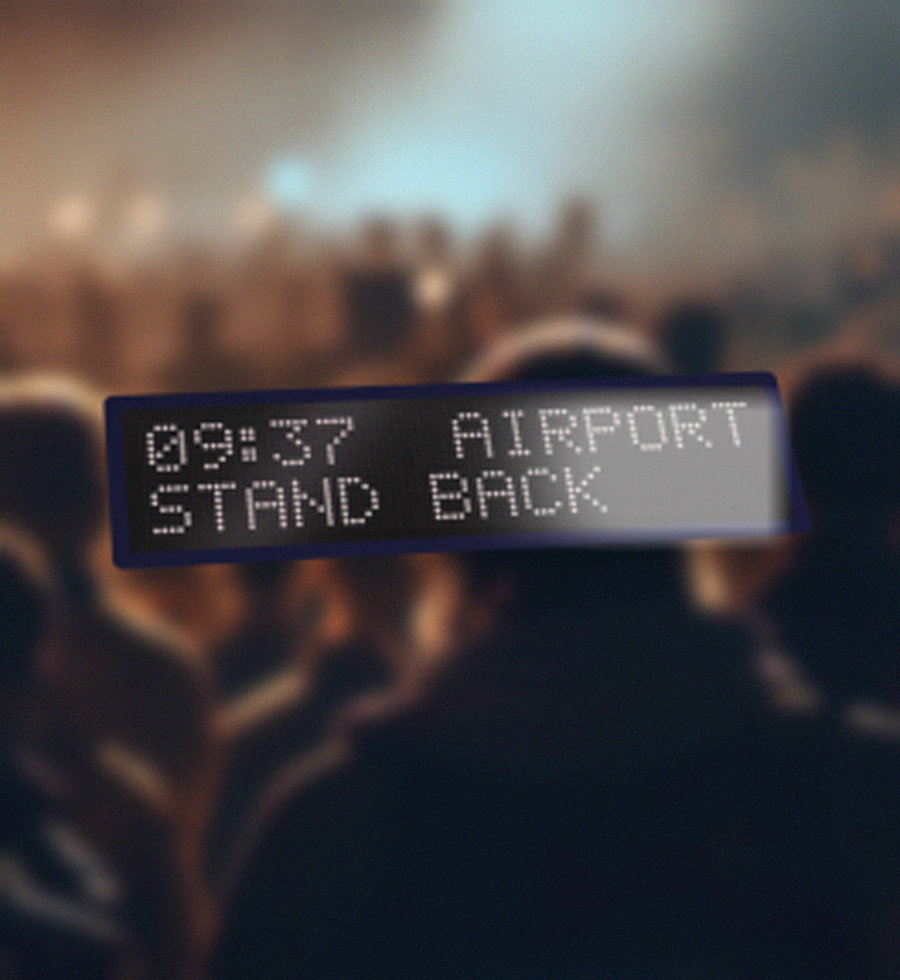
9:37
